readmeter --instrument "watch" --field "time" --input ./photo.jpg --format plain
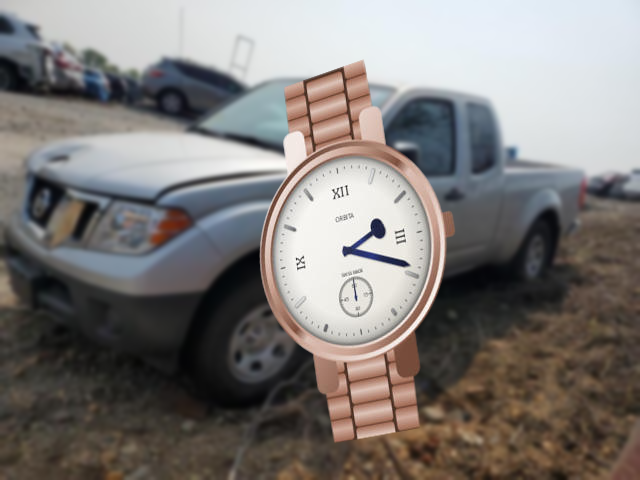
2:19
